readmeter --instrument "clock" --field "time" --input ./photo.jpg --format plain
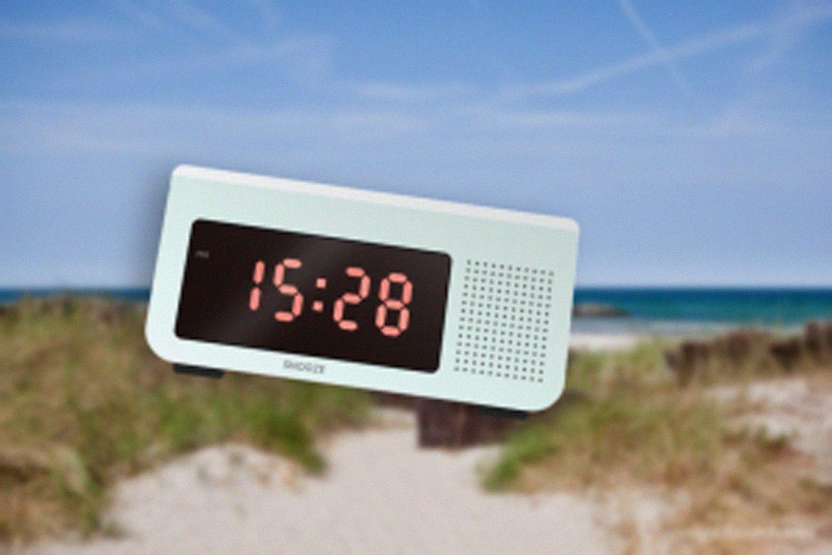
15:28
